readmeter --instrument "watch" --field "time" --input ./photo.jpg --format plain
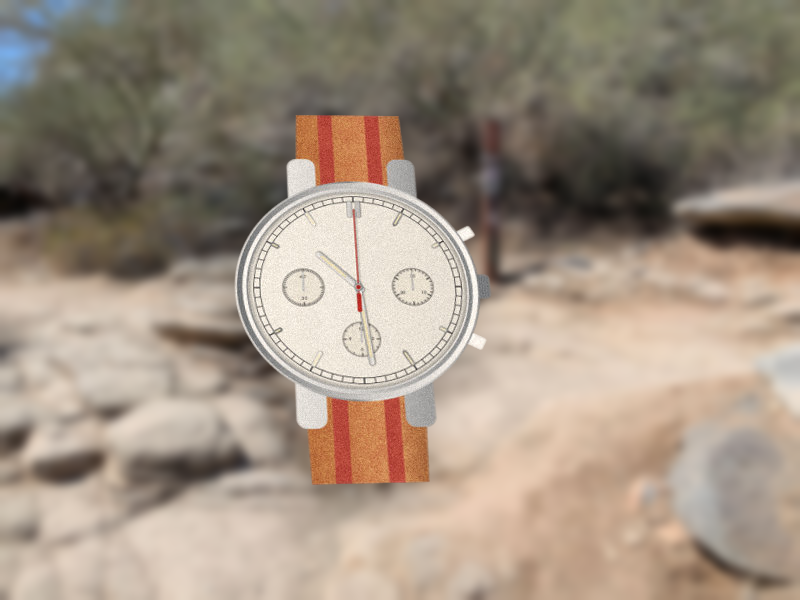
10:29
